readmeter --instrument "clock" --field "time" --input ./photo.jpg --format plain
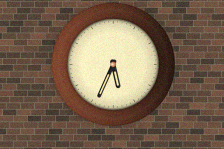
5:34
